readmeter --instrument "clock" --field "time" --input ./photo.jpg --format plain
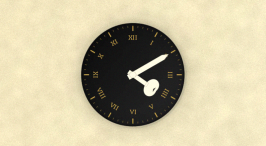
4:10
